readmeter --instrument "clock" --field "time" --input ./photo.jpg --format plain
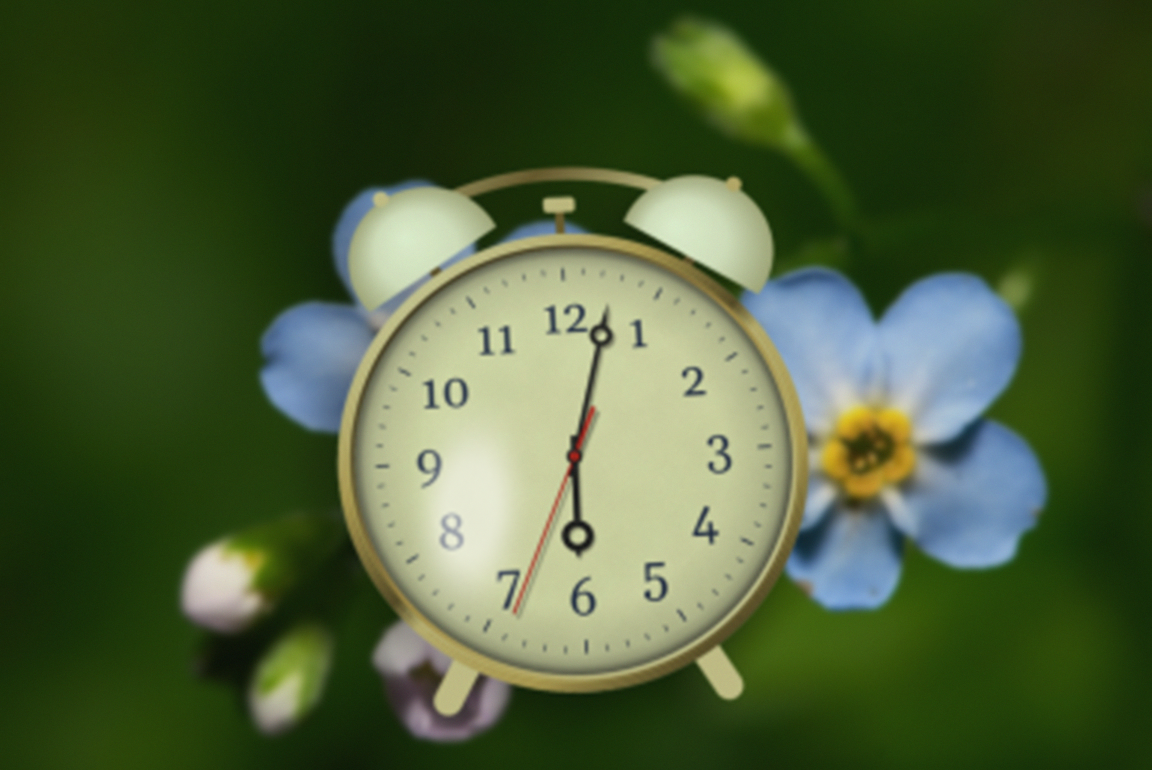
6:02:34
